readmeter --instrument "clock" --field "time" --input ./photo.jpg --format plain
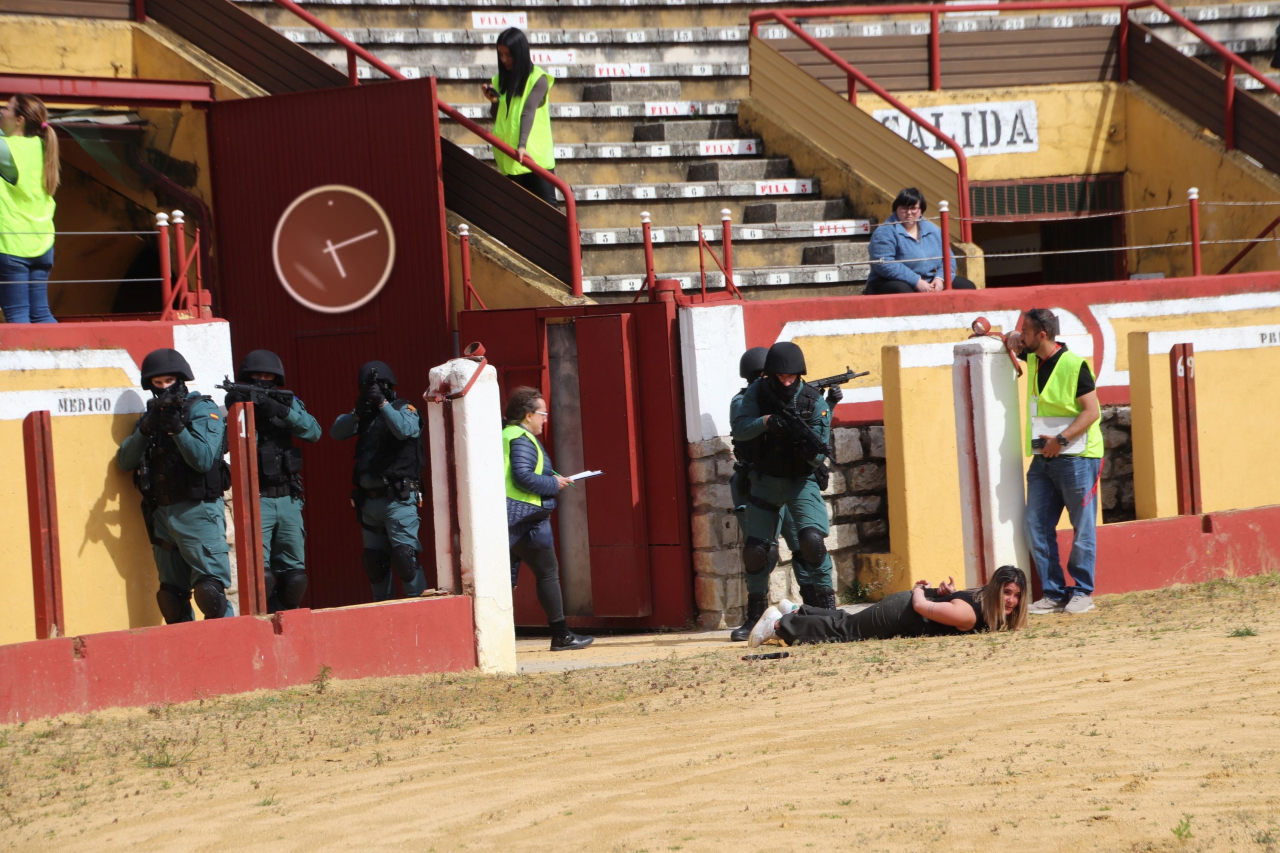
5:12
